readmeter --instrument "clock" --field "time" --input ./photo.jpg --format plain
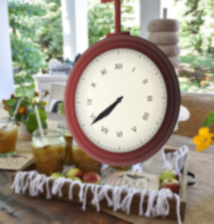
7:39
